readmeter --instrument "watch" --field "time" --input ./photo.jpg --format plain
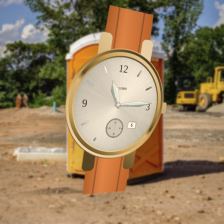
11:14
